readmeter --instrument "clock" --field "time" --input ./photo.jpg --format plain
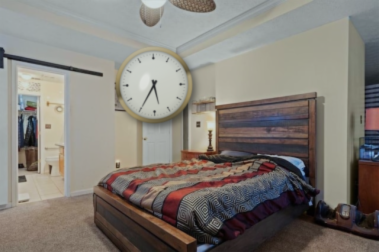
5:35
